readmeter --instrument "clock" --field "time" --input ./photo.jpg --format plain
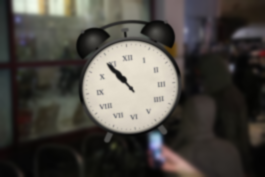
10:54
